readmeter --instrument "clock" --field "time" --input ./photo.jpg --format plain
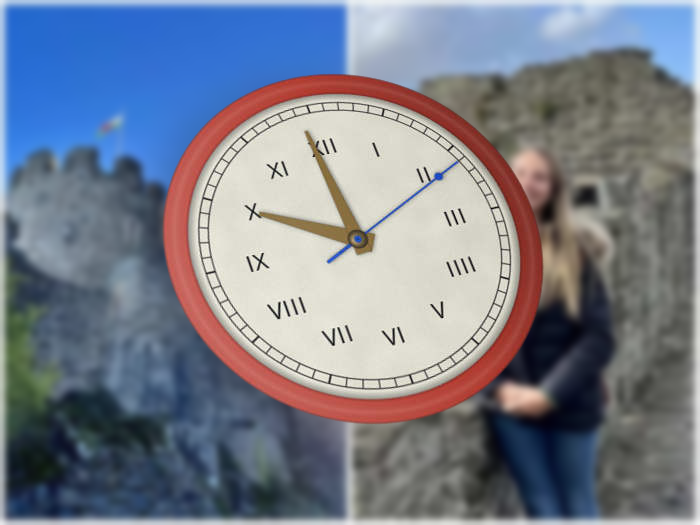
9:59:11
